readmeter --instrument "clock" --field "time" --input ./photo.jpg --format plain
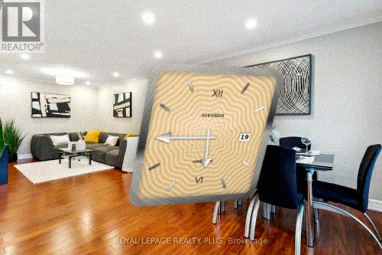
5:45
